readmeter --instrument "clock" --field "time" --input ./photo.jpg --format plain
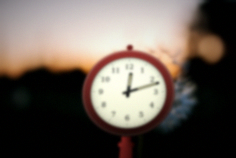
12:12
